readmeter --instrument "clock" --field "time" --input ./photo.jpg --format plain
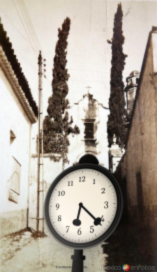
6:22
